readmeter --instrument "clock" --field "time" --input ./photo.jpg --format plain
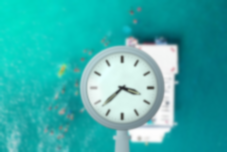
3:38
